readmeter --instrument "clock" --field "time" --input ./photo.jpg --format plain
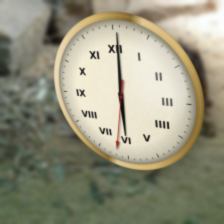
6:00:32
